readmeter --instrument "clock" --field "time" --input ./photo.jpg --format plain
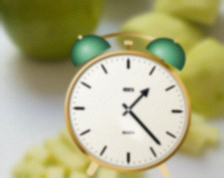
1:23
